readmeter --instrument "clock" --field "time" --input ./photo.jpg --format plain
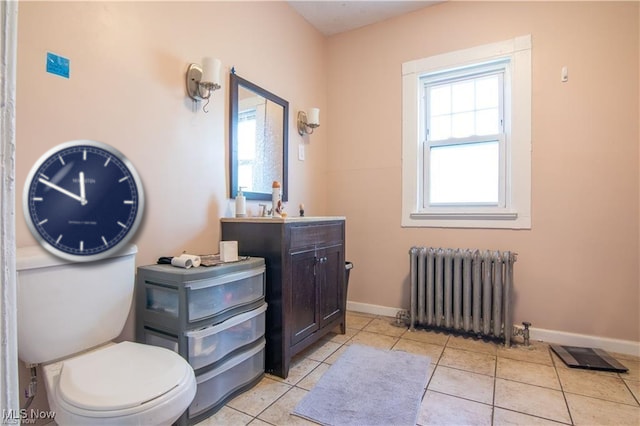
11:49
